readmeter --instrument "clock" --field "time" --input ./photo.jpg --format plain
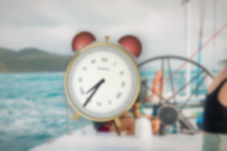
7:35
